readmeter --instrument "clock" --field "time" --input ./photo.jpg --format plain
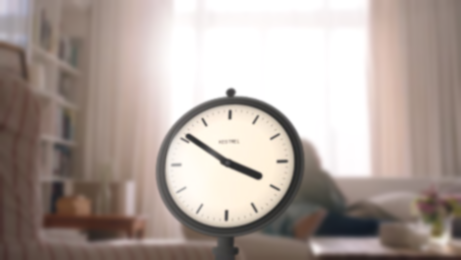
3:51
